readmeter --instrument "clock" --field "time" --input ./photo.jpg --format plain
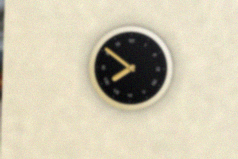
7:51
